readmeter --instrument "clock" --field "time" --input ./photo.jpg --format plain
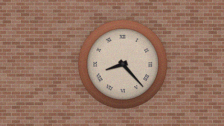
8:23
